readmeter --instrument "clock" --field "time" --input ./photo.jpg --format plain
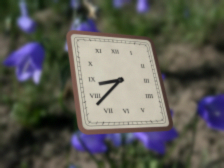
8:38
